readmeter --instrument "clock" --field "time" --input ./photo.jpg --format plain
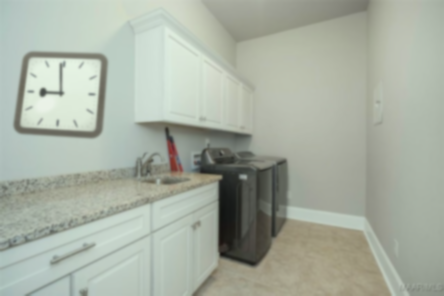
8:59
